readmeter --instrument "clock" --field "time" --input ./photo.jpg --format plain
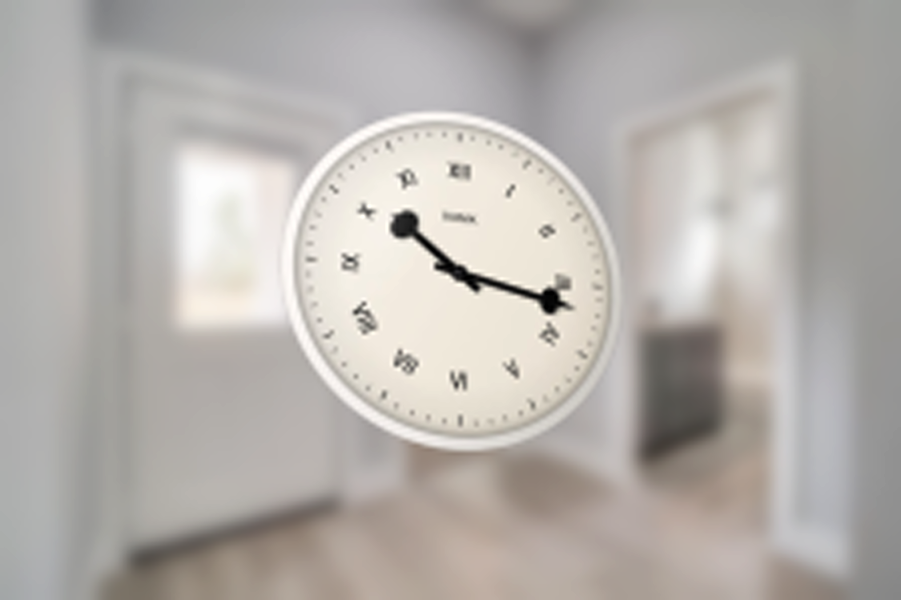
10:17
